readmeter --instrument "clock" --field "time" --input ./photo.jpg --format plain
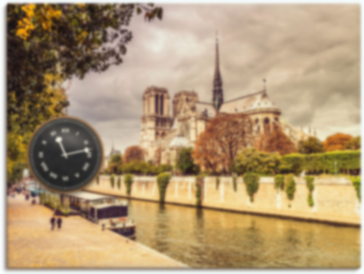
11:13
